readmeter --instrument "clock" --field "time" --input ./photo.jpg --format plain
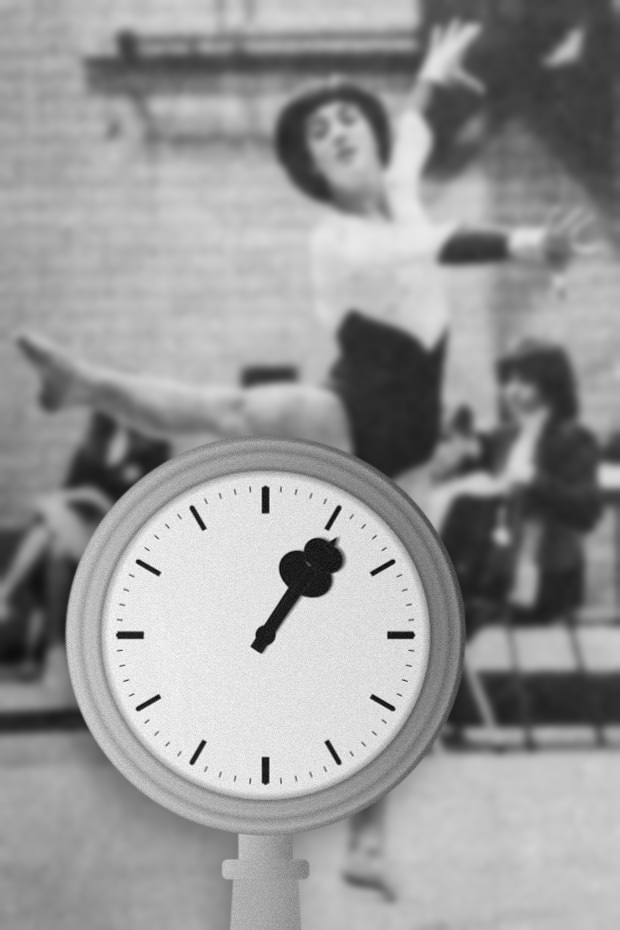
1:06
